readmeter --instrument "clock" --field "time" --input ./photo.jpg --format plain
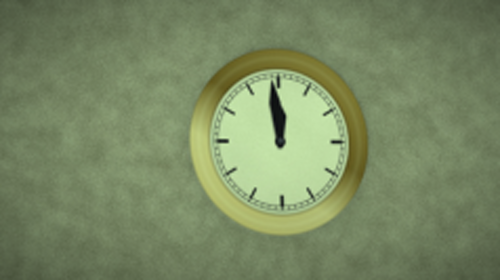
11:59
